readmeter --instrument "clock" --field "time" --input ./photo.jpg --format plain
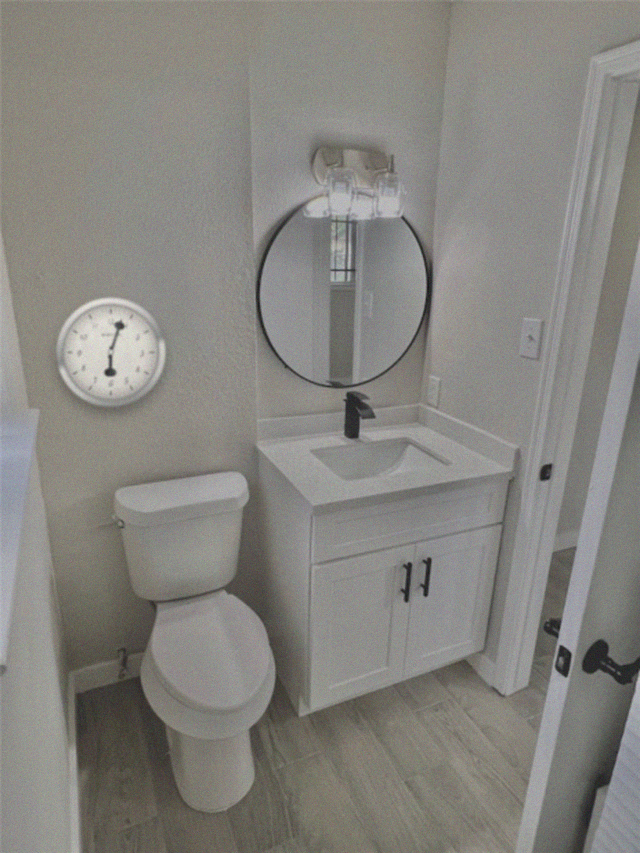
6:03
